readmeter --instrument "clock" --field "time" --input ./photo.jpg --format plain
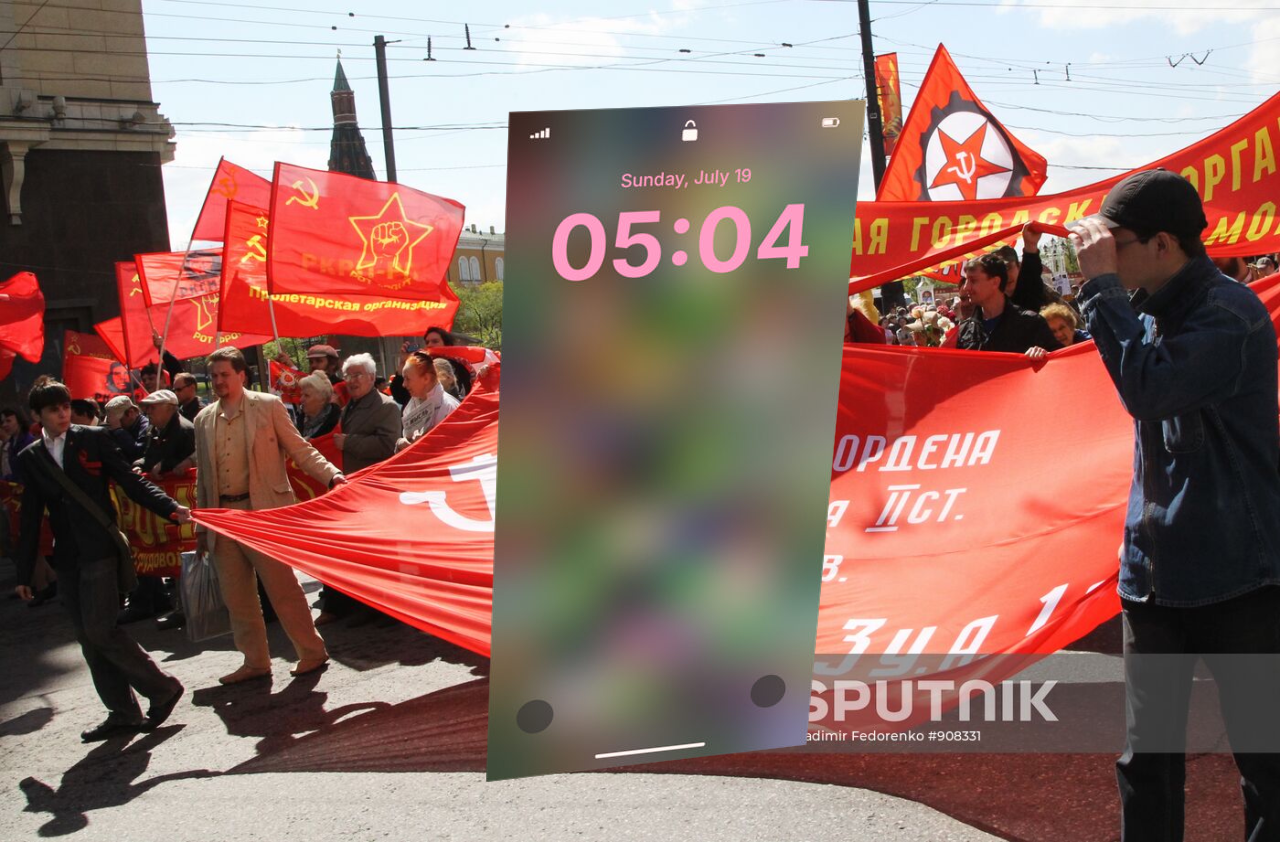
5:04
